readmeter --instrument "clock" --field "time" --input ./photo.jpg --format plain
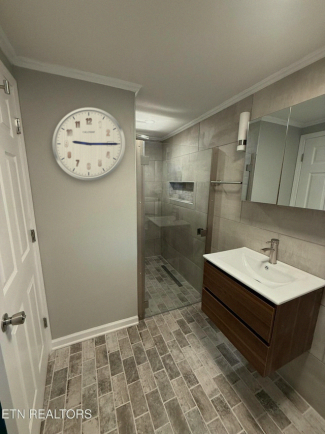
9:15
